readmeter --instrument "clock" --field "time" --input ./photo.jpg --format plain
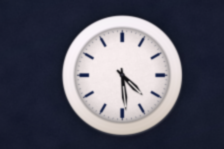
4:29
